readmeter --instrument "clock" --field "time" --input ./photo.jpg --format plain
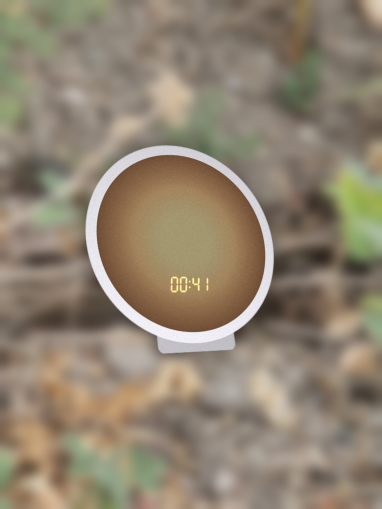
0:41
